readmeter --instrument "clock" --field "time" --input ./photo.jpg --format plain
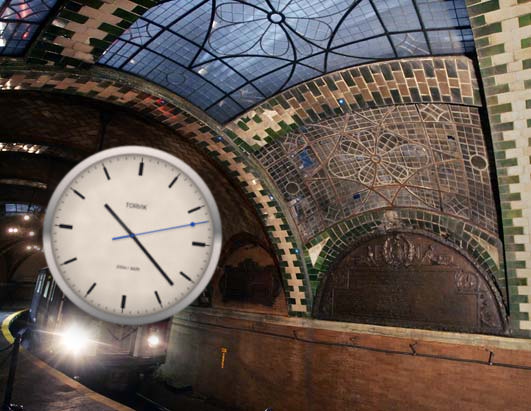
10:22:12
